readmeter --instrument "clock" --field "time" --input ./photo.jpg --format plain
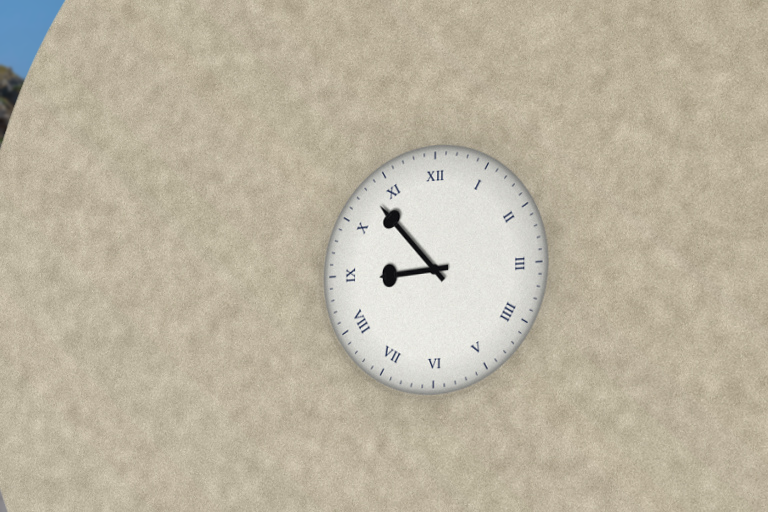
8:53
